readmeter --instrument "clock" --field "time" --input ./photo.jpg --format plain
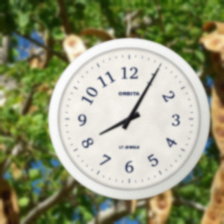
8:05
